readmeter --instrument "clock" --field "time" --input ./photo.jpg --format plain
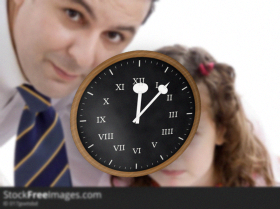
12:07
